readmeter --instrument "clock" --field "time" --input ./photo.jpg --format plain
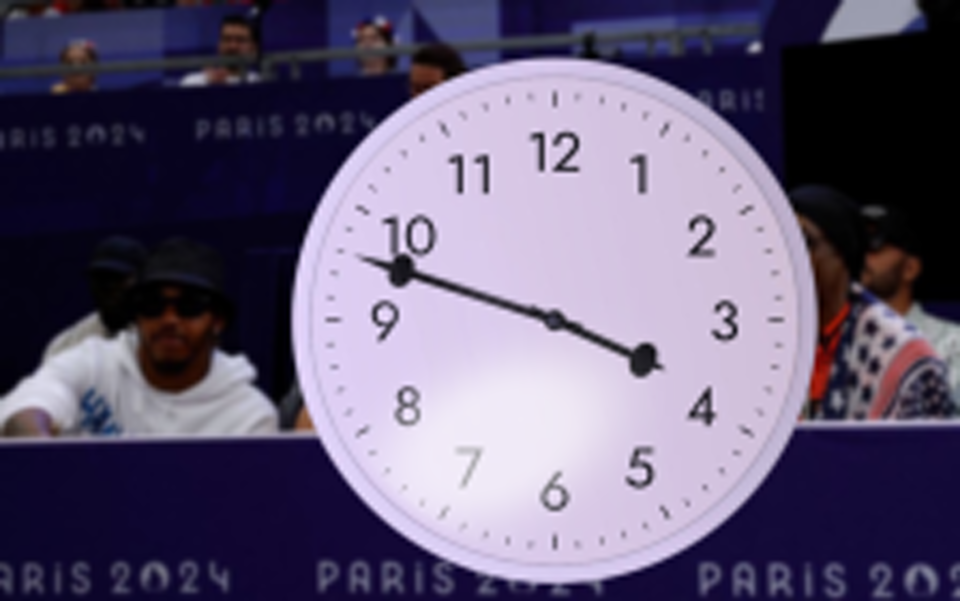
3:48
